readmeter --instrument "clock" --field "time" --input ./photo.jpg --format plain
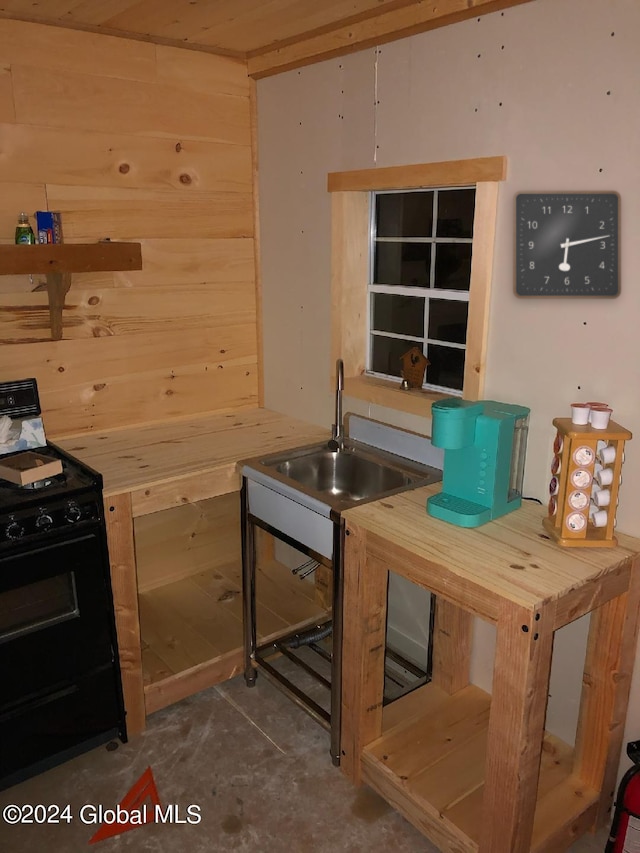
6:13
